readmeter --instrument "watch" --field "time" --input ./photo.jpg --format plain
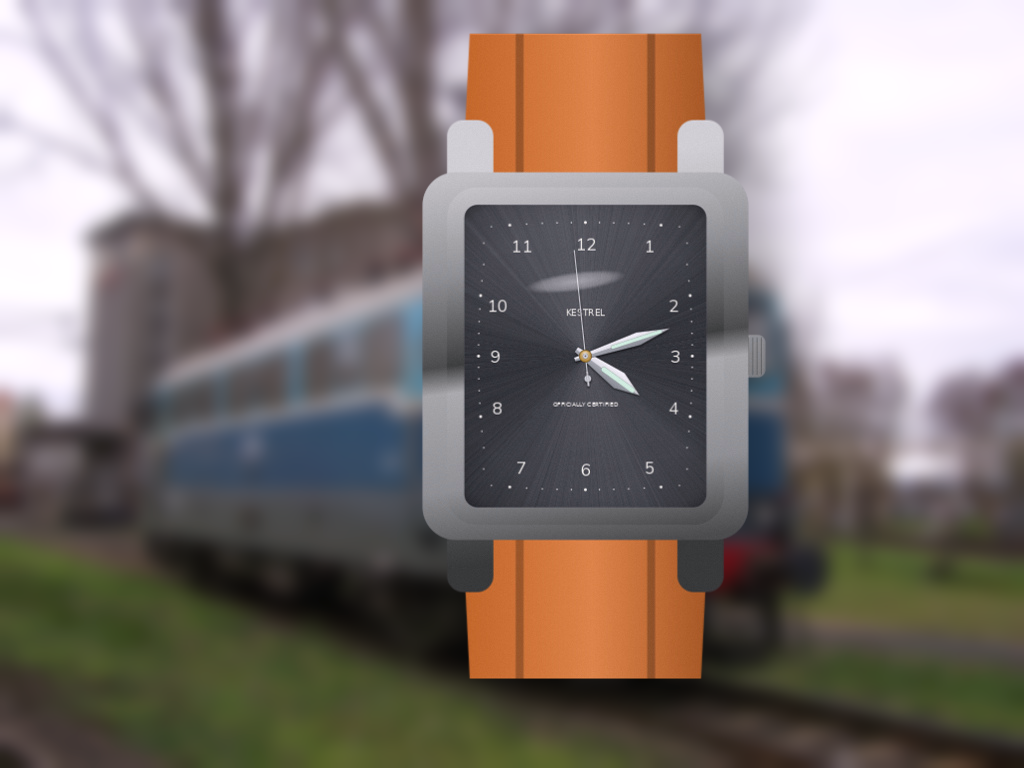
4:11:59
